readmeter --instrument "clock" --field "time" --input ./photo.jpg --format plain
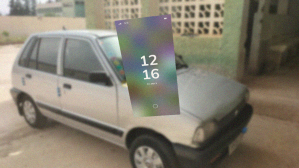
12:16
